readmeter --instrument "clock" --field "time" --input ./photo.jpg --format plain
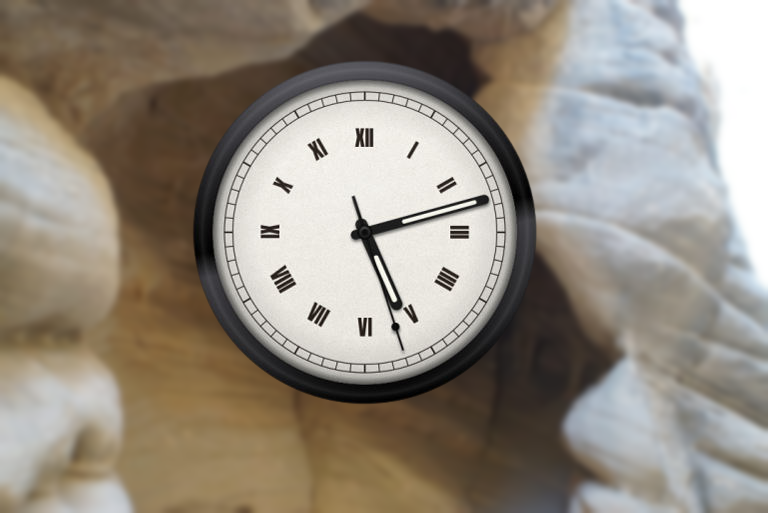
5:12:27
